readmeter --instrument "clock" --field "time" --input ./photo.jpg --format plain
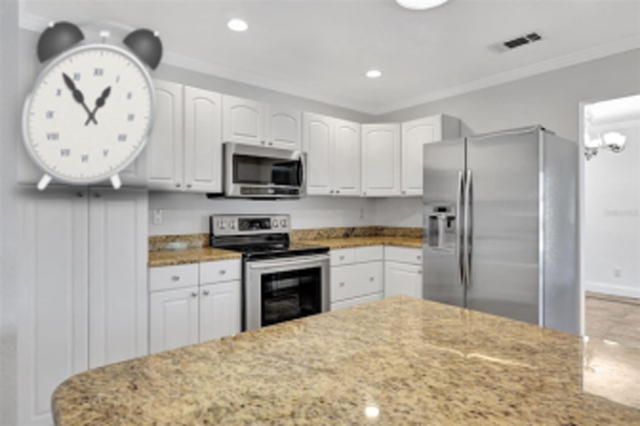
12:53
